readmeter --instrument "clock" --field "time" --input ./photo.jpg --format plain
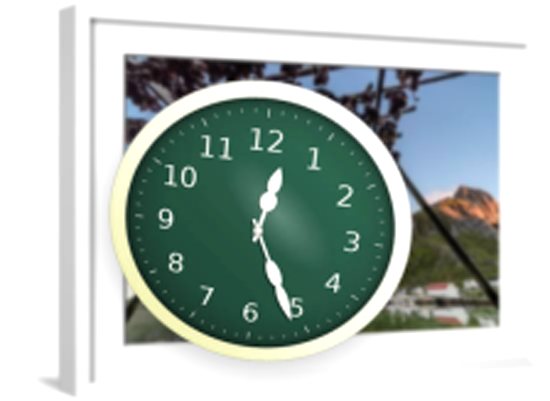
12:26
